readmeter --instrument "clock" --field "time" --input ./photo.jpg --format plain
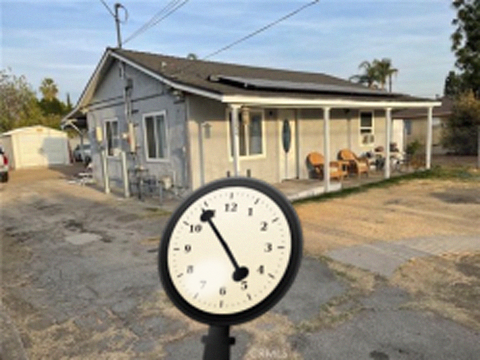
4:54
